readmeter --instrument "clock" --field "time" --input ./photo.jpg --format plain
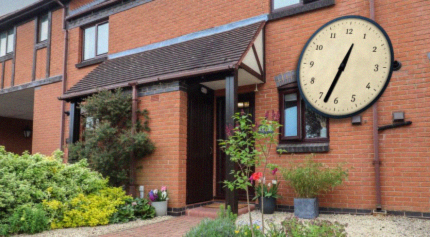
12:33
